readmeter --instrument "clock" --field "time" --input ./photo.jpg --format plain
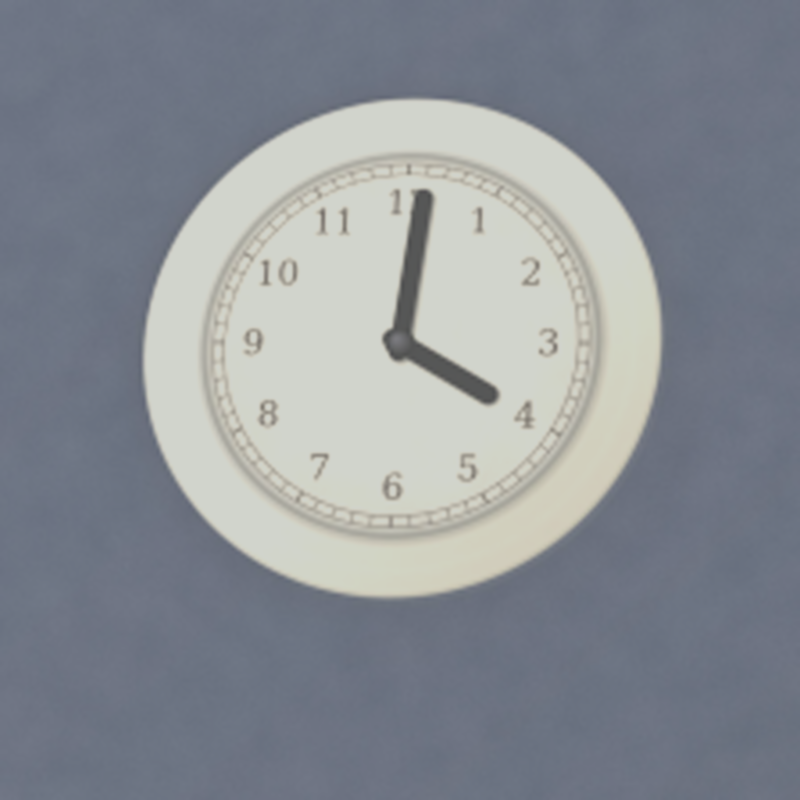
4:01
